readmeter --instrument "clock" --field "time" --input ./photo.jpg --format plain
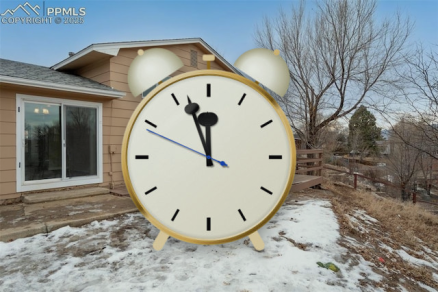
11:56:49
